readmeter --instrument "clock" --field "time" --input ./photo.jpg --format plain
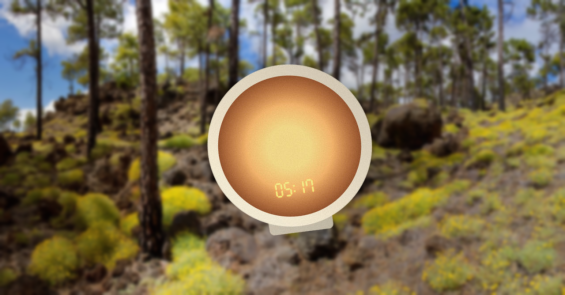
5:17
